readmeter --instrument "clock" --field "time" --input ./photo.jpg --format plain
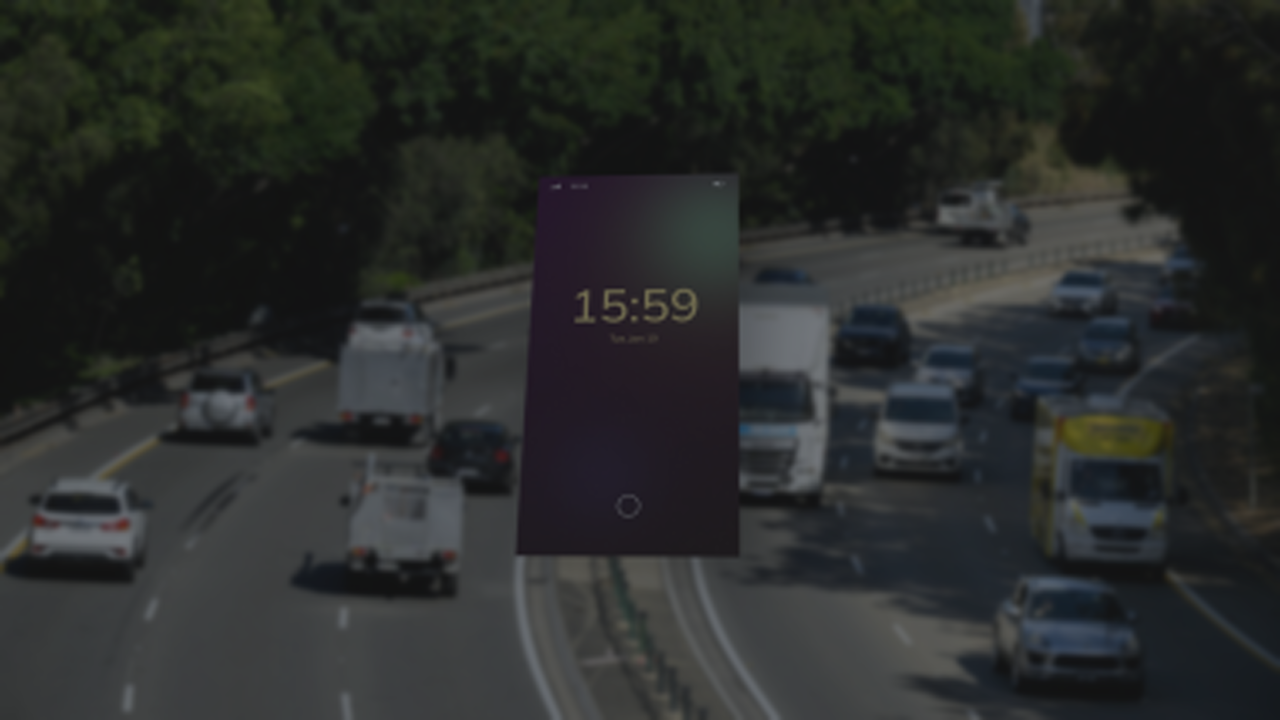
15:59
